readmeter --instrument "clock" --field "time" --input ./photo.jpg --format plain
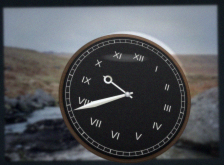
9:39
